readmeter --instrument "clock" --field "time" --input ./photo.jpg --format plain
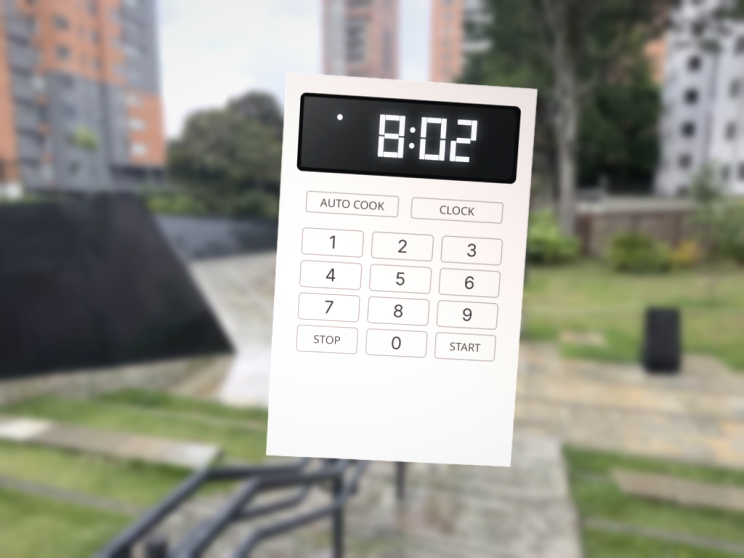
8:02
